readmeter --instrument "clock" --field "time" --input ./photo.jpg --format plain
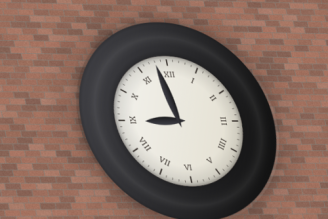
8:58
